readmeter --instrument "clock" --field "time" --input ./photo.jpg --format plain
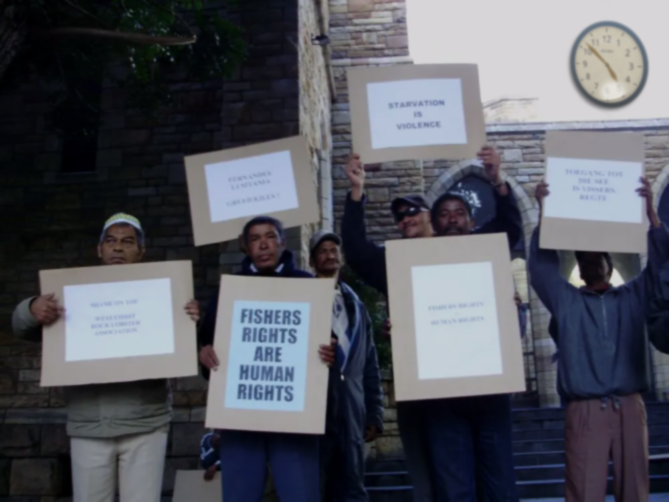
4:52
